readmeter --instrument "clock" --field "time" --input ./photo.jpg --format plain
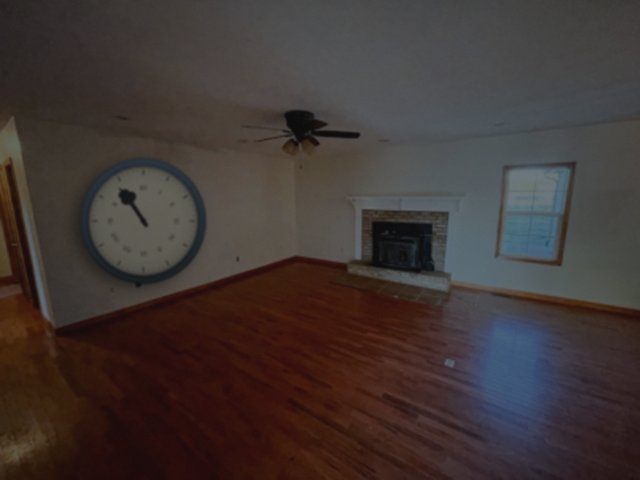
10:54
